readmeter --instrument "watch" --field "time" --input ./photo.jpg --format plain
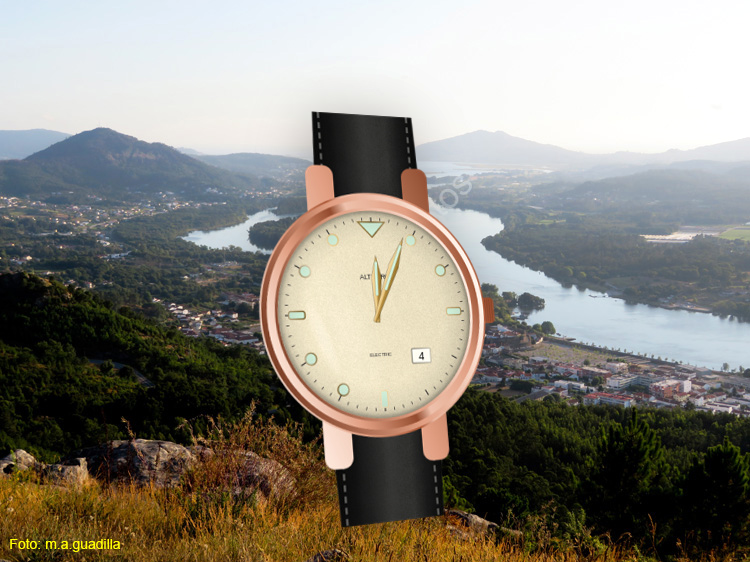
12:04
